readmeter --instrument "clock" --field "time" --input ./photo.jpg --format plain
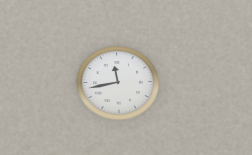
11:43
